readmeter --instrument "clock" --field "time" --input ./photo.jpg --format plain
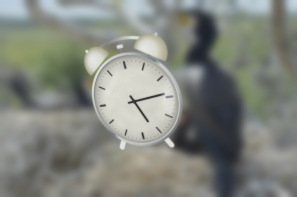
5:14
